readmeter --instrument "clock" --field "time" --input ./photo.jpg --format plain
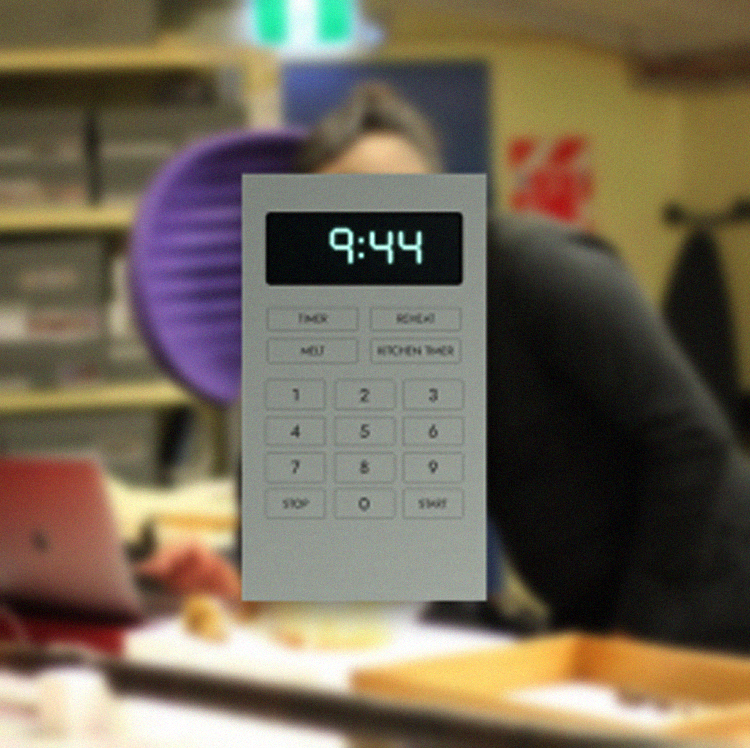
9:44
